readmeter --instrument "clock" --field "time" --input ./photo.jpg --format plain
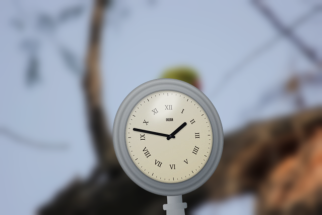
1:47
